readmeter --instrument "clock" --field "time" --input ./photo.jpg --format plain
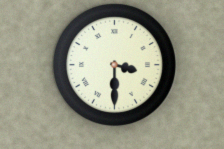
3:30
